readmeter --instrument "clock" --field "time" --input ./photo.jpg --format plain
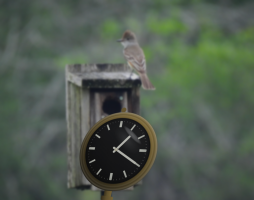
1:20
